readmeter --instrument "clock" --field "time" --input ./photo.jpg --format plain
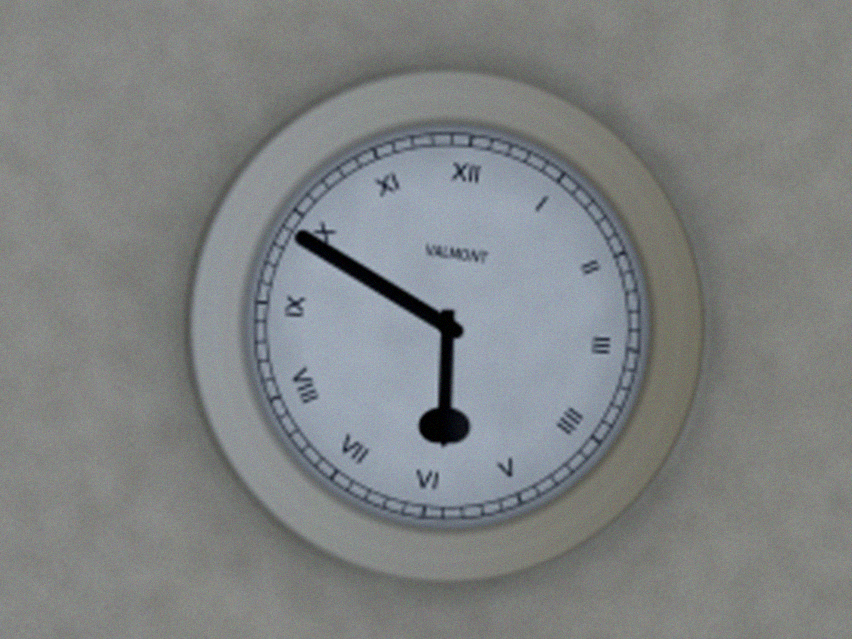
5:49
